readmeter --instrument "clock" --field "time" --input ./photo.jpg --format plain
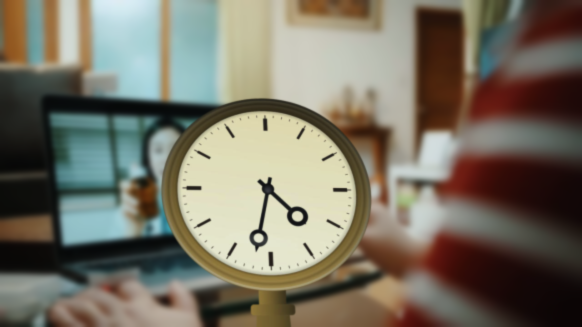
4:32
